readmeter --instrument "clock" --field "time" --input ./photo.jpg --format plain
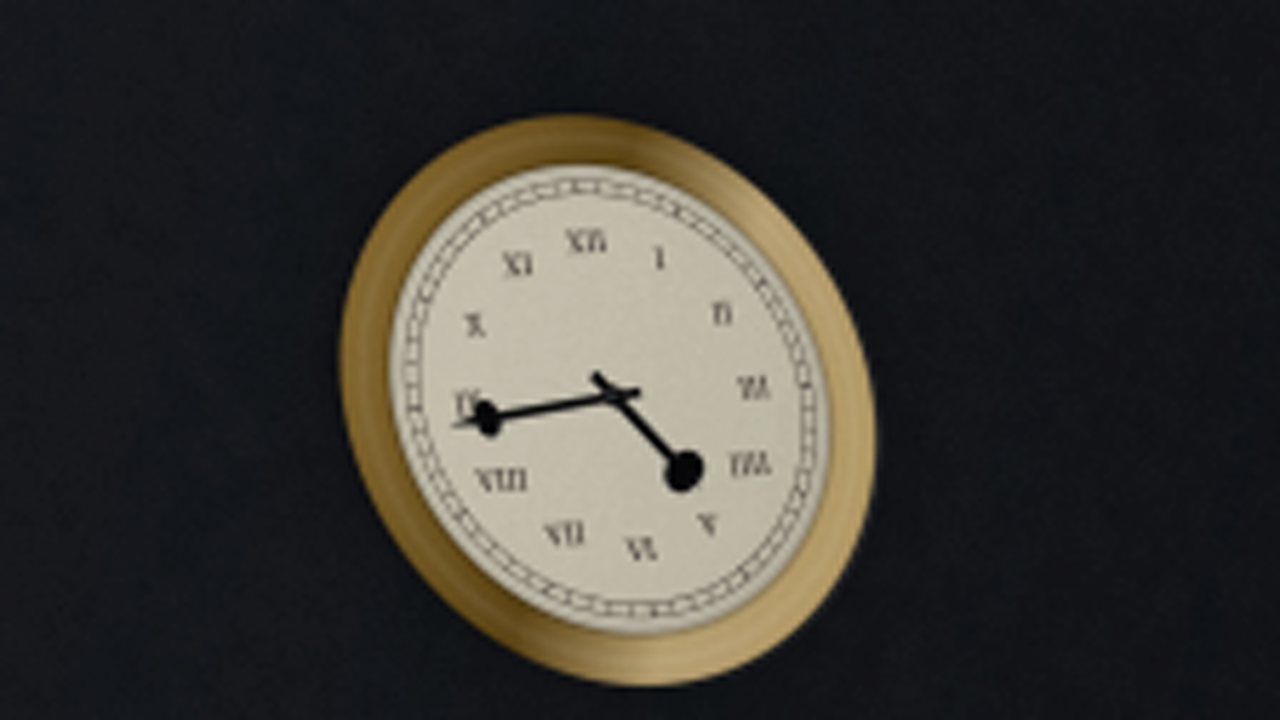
4:44
